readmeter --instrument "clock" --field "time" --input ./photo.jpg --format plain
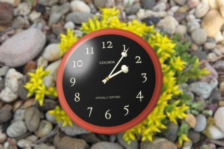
2:06
